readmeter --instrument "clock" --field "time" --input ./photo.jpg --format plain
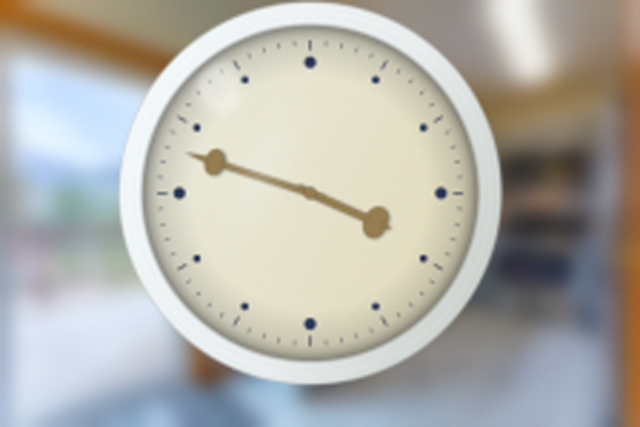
3:48
